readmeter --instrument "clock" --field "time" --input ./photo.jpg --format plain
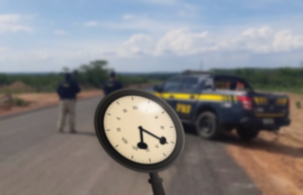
6:21
